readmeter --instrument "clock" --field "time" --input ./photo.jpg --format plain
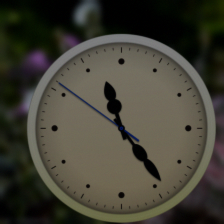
11:23:51
